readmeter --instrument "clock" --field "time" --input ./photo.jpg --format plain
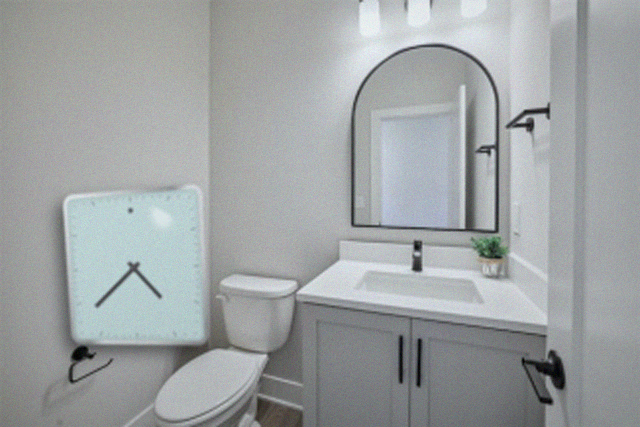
4:38
